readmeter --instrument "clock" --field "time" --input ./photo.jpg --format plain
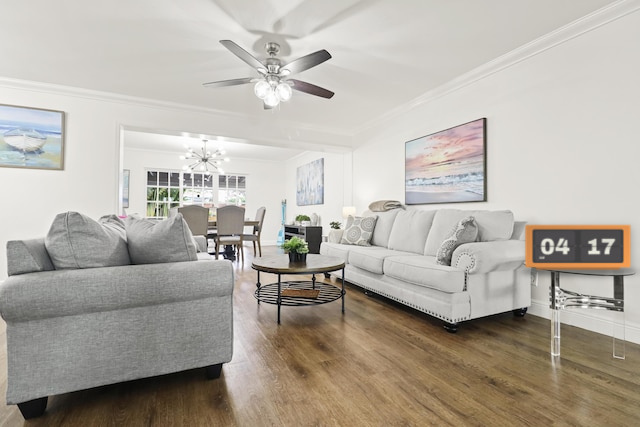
4:17
